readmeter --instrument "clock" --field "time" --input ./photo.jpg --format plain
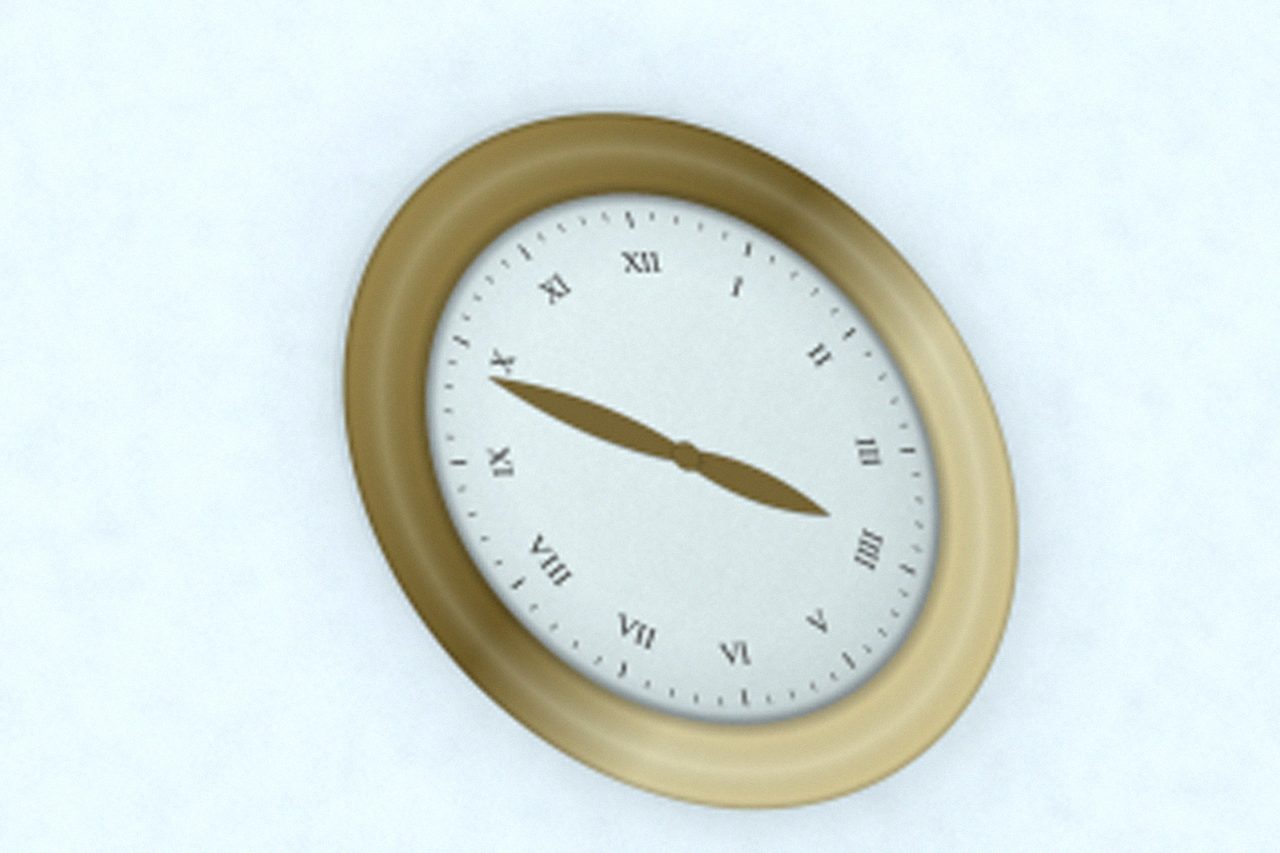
3:49
